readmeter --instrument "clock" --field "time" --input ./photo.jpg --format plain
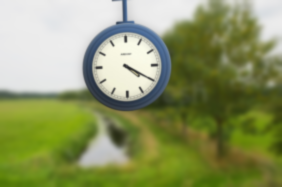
4:20
